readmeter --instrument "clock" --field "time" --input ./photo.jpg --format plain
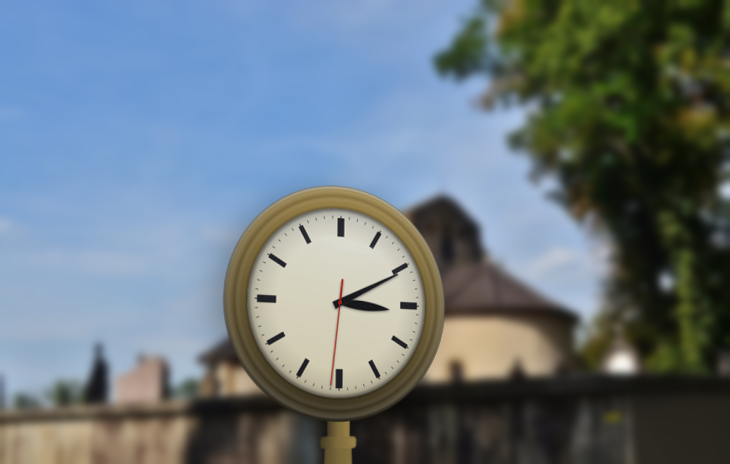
3:10:31
